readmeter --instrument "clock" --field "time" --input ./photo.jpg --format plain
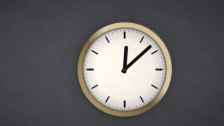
12:08
